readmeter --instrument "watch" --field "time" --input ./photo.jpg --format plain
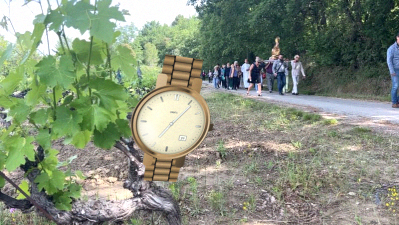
7:06
